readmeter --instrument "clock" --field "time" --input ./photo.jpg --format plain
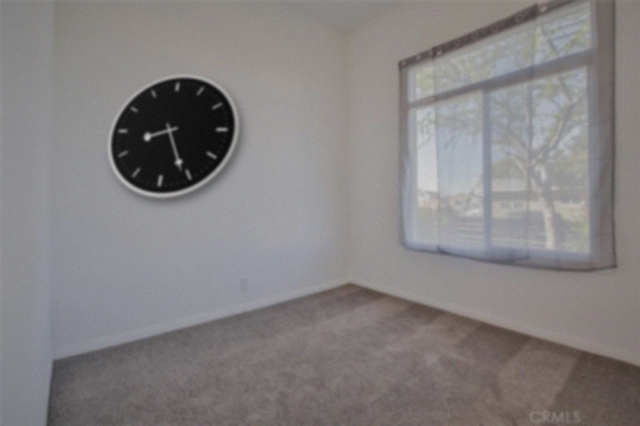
8:26
